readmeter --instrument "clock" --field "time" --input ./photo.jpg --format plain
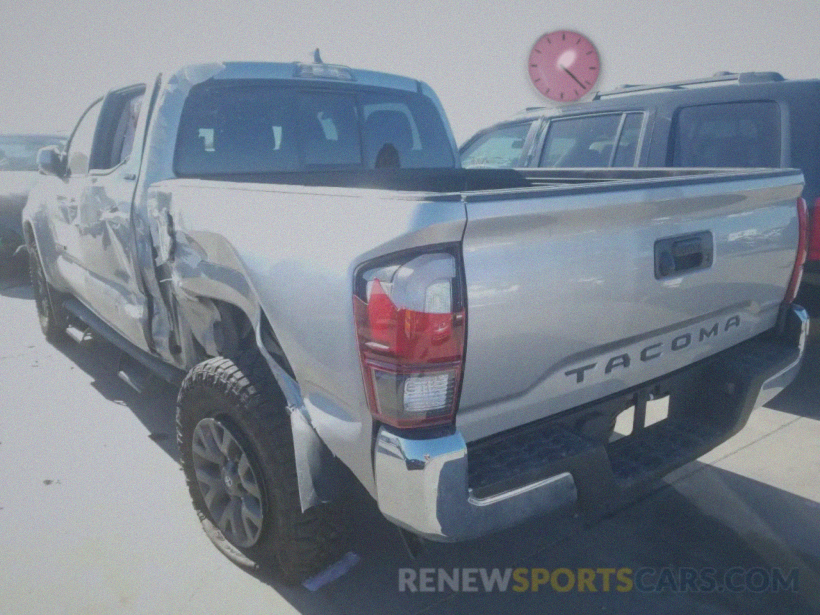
4:22
